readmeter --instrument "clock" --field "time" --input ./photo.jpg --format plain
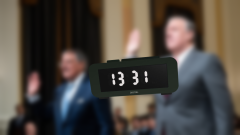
13:31
